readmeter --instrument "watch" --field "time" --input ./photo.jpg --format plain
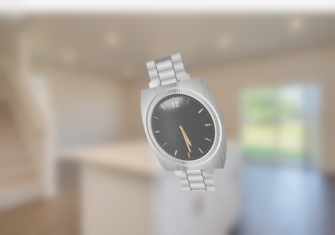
5:29
